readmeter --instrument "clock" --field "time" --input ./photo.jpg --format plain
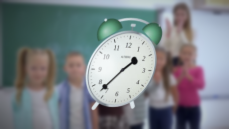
1:37
